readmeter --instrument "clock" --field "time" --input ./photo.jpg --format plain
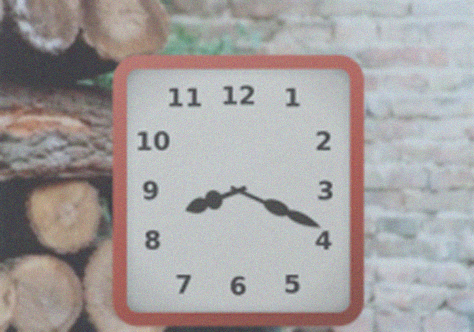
8:19
